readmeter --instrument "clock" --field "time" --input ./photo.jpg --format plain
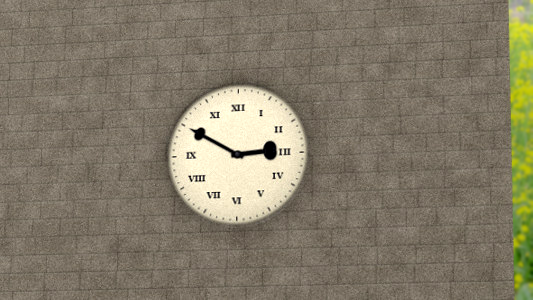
2:50
